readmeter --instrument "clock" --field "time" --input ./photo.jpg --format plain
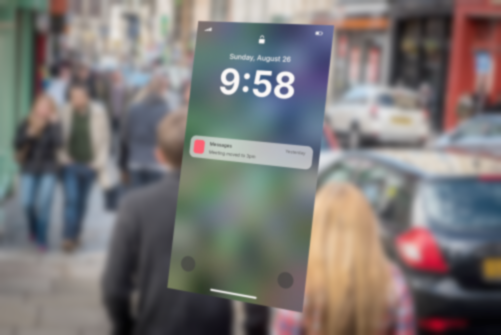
9:58
